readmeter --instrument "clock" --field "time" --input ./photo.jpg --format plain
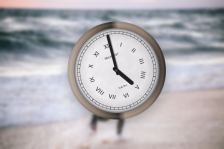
5:01
